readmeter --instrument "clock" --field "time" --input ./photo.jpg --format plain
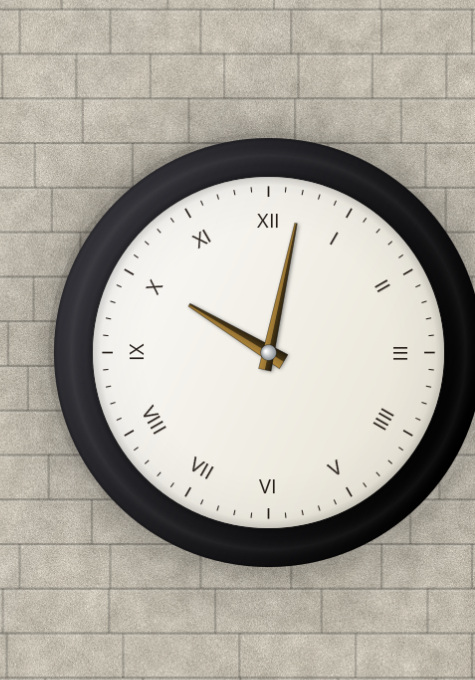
10:02
